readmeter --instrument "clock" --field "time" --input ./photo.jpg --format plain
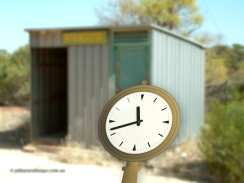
11:42
